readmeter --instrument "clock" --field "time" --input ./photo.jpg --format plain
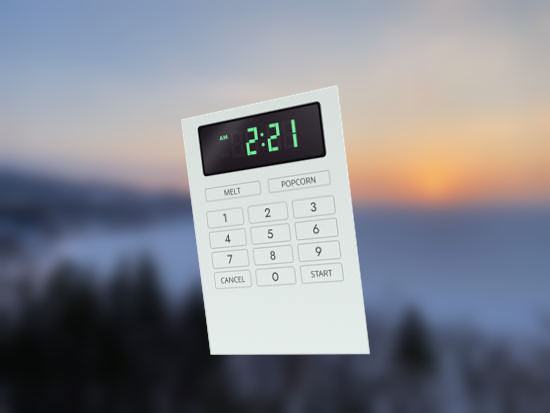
2:21
